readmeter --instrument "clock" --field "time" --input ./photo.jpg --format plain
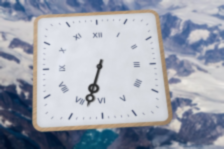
6:33
